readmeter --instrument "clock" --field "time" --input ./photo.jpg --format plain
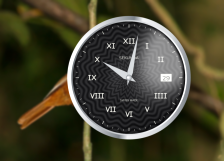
10:02
